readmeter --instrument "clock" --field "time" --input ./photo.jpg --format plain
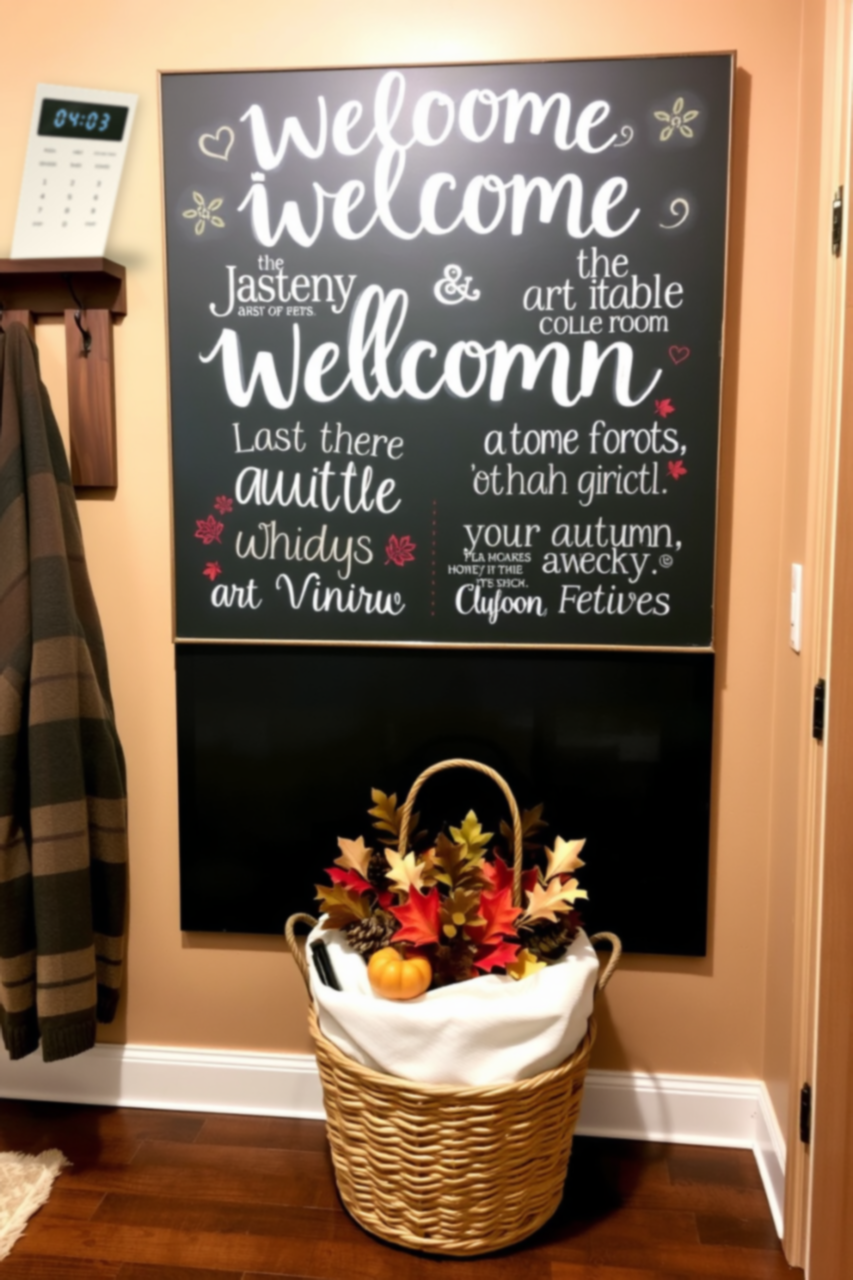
4:03
